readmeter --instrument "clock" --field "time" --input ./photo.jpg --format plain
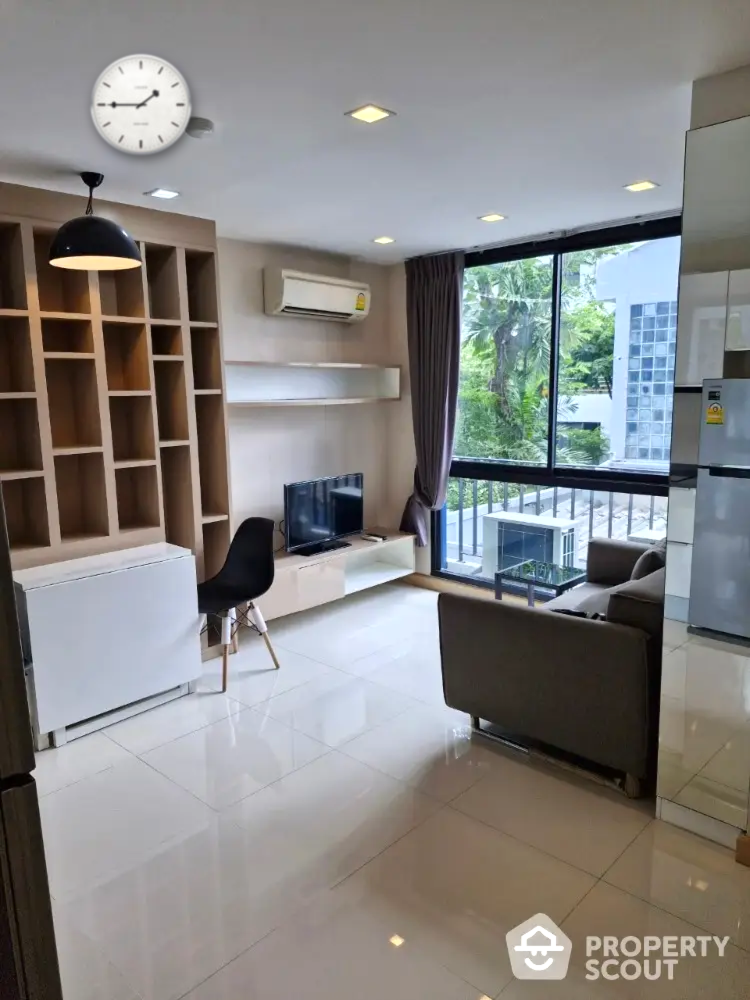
1:45
